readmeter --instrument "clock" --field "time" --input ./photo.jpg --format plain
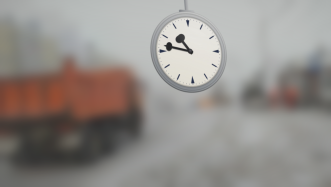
10:47
